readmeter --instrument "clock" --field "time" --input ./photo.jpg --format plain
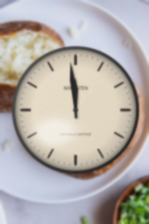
11:59
